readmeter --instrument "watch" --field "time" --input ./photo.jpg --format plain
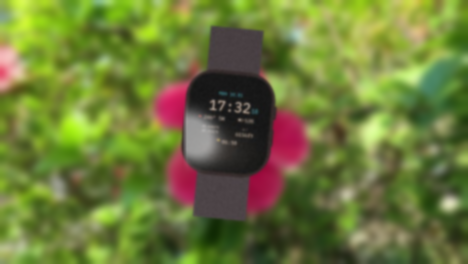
17:32
